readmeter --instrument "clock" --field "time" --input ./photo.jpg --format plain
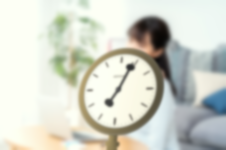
7:04
